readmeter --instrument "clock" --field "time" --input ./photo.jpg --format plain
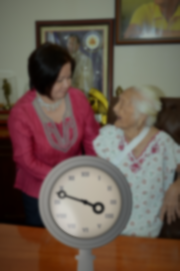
3:48
